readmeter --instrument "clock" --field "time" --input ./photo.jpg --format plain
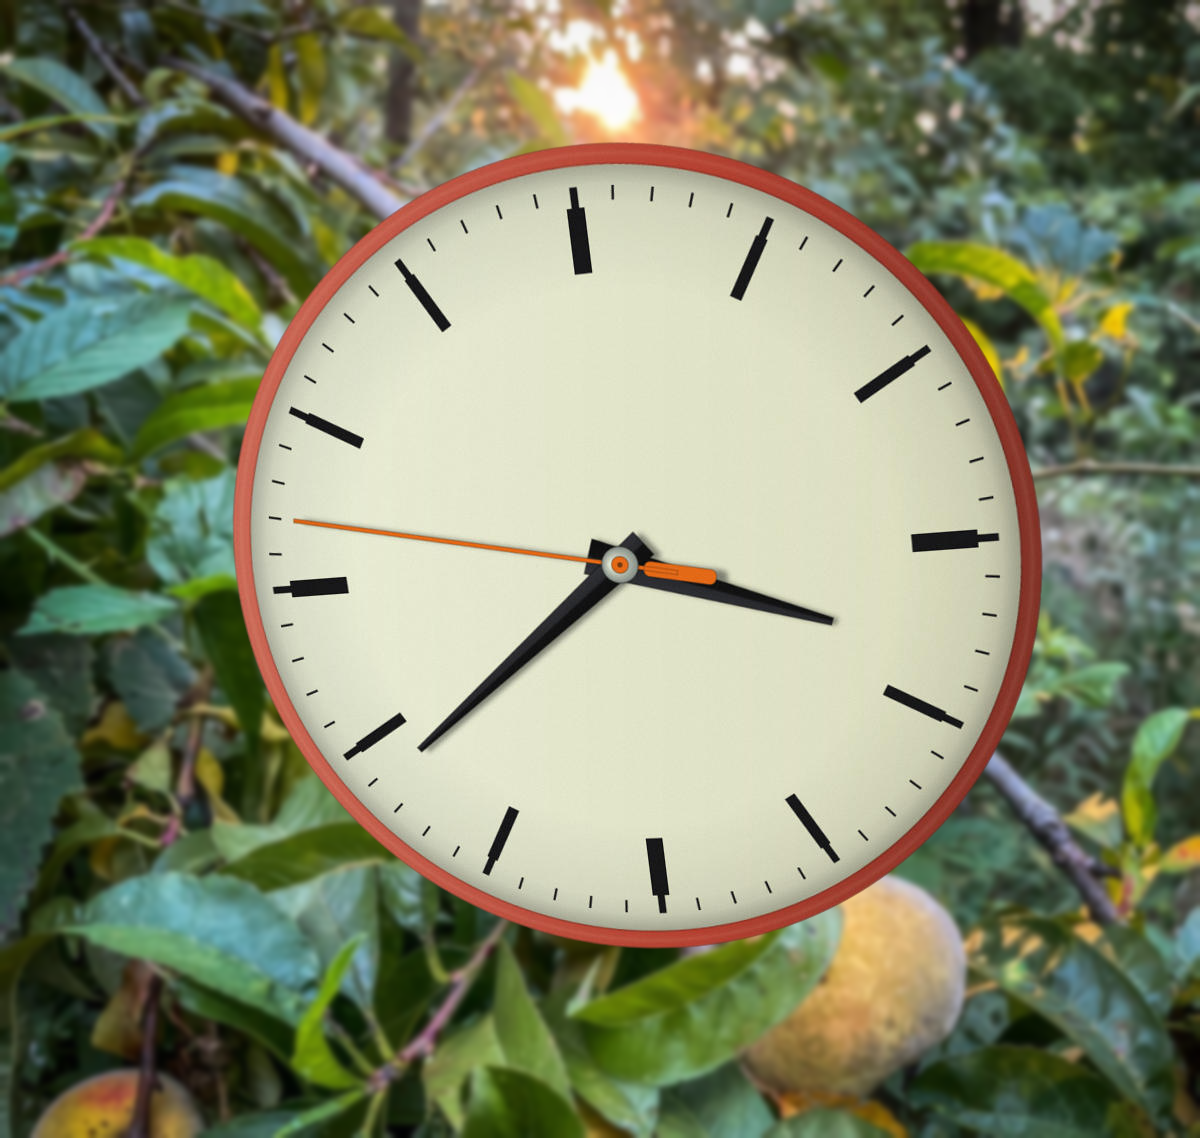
3:38:47
